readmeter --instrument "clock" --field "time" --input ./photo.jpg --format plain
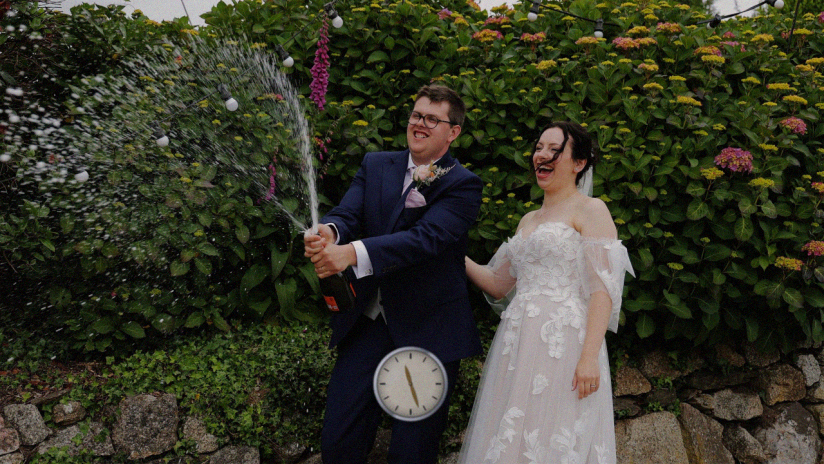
11:27
